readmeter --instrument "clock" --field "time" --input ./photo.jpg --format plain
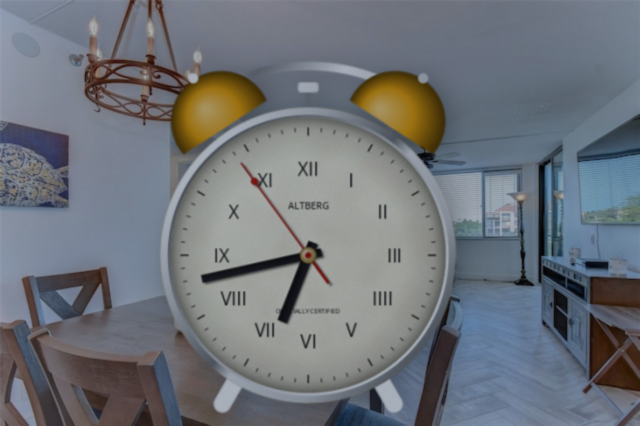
6:42:54
